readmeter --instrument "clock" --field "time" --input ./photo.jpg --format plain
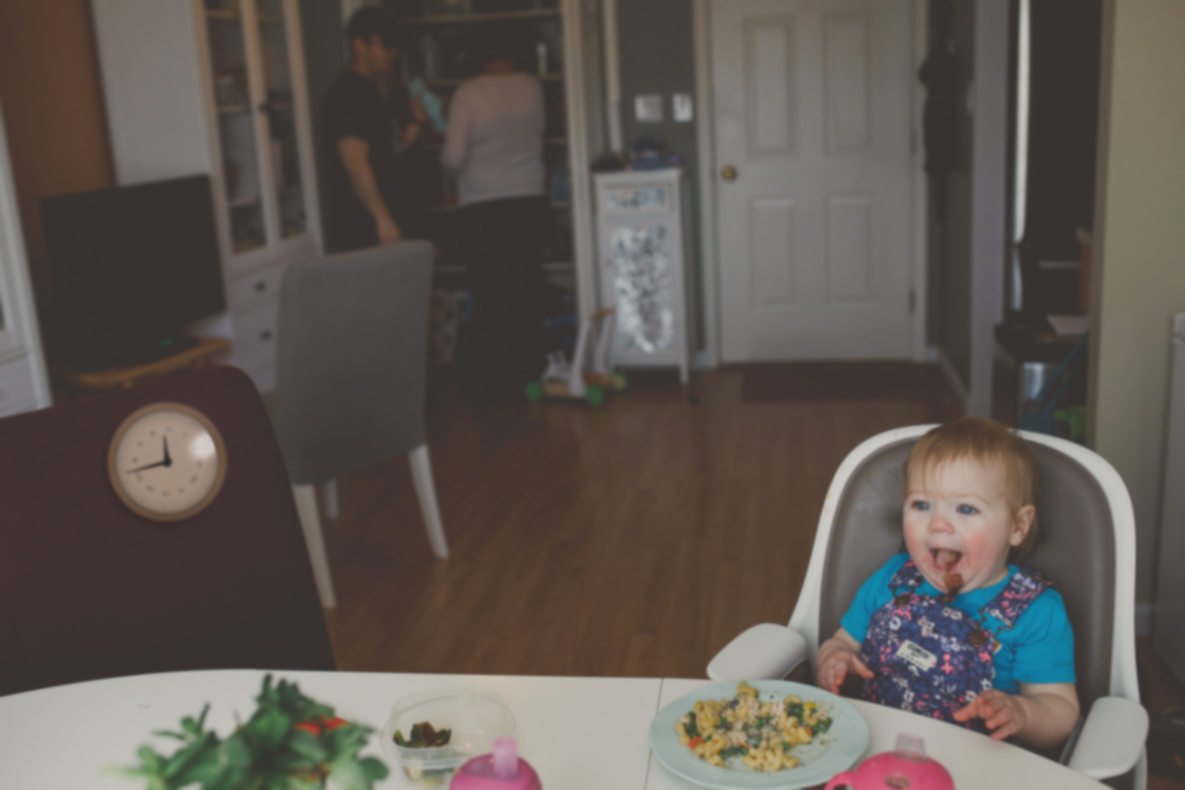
11:42
